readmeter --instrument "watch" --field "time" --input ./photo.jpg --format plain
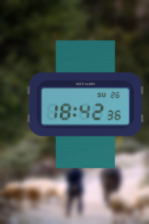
18:42:36
